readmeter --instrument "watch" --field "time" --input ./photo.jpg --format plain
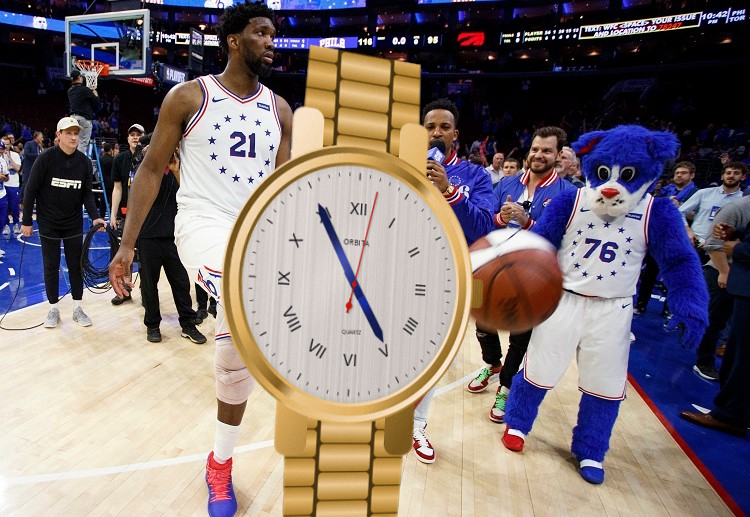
4:55:02
